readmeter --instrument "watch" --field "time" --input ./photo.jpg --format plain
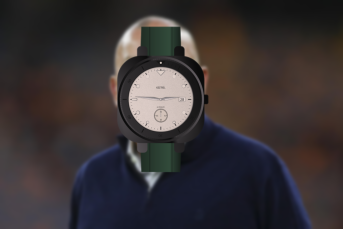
2:46
